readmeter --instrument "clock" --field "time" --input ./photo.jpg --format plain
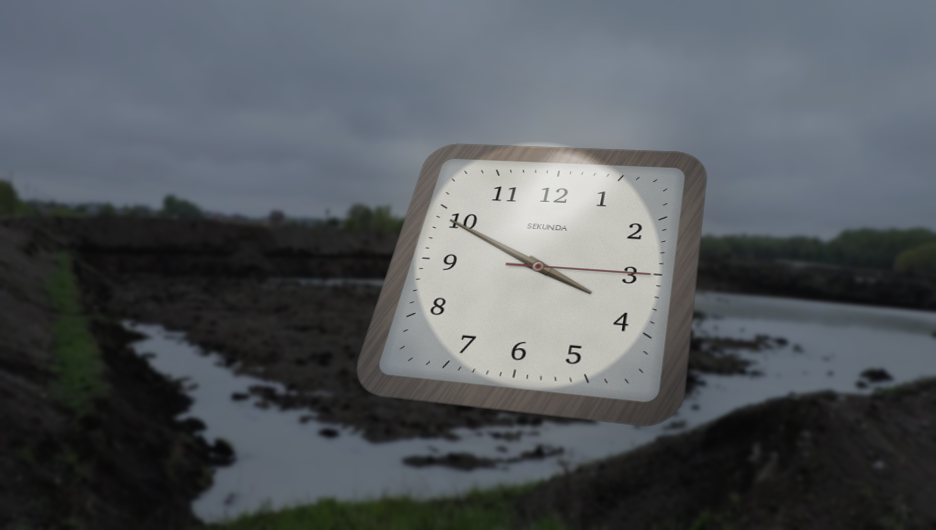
3:49:15
